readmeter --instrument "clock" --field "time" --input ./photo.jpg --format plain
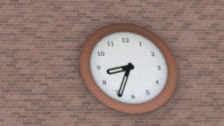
8:34
